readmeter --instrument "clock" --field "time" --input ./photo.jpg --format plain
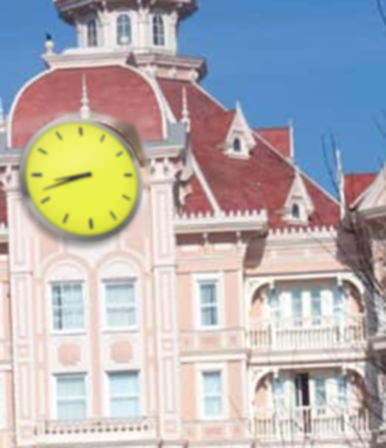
8:42
